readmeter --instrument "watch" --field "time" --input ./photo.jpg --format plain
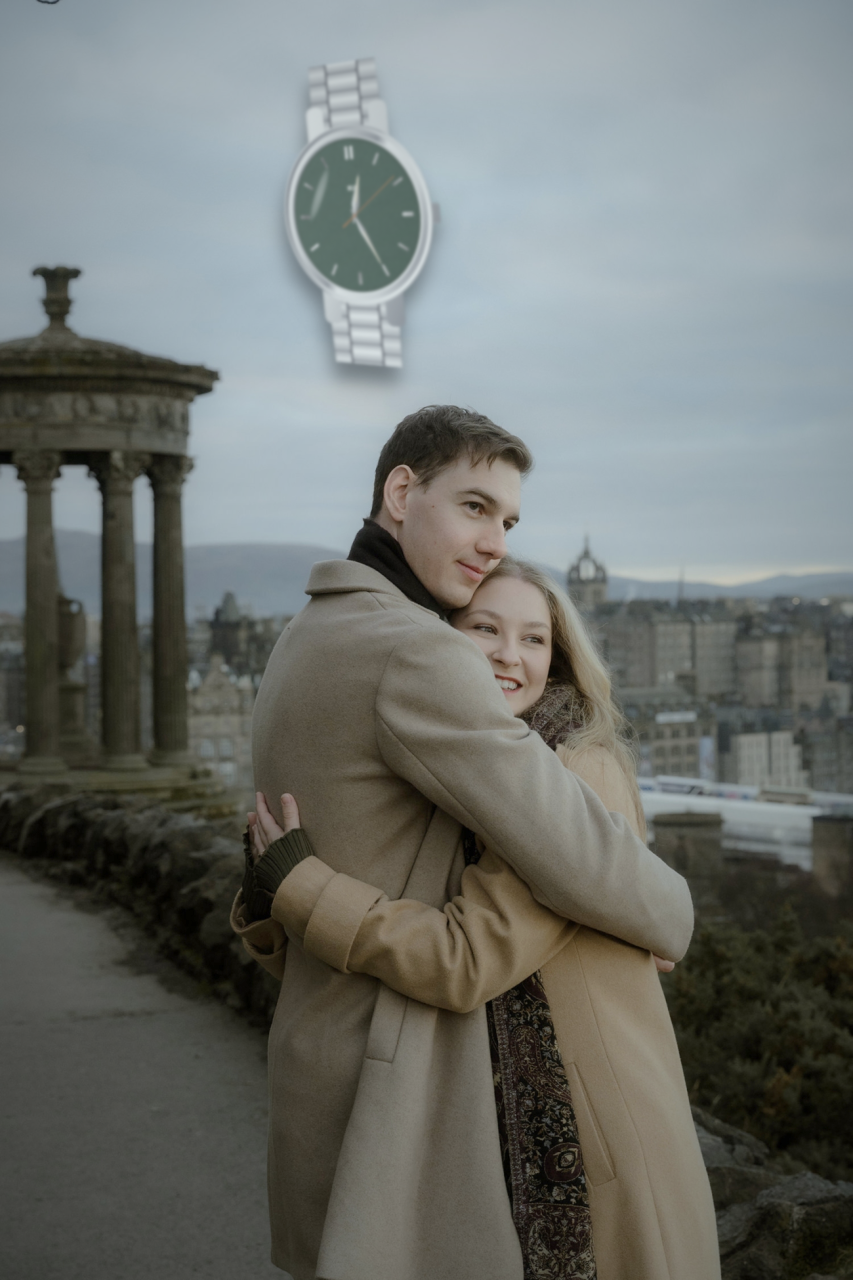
12:25:09
